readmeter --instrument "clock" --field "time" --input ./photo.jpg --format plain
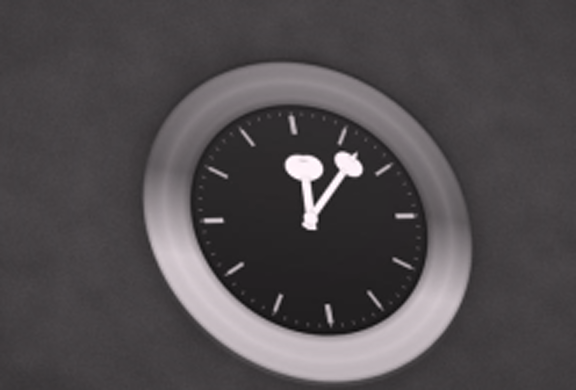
12:07
